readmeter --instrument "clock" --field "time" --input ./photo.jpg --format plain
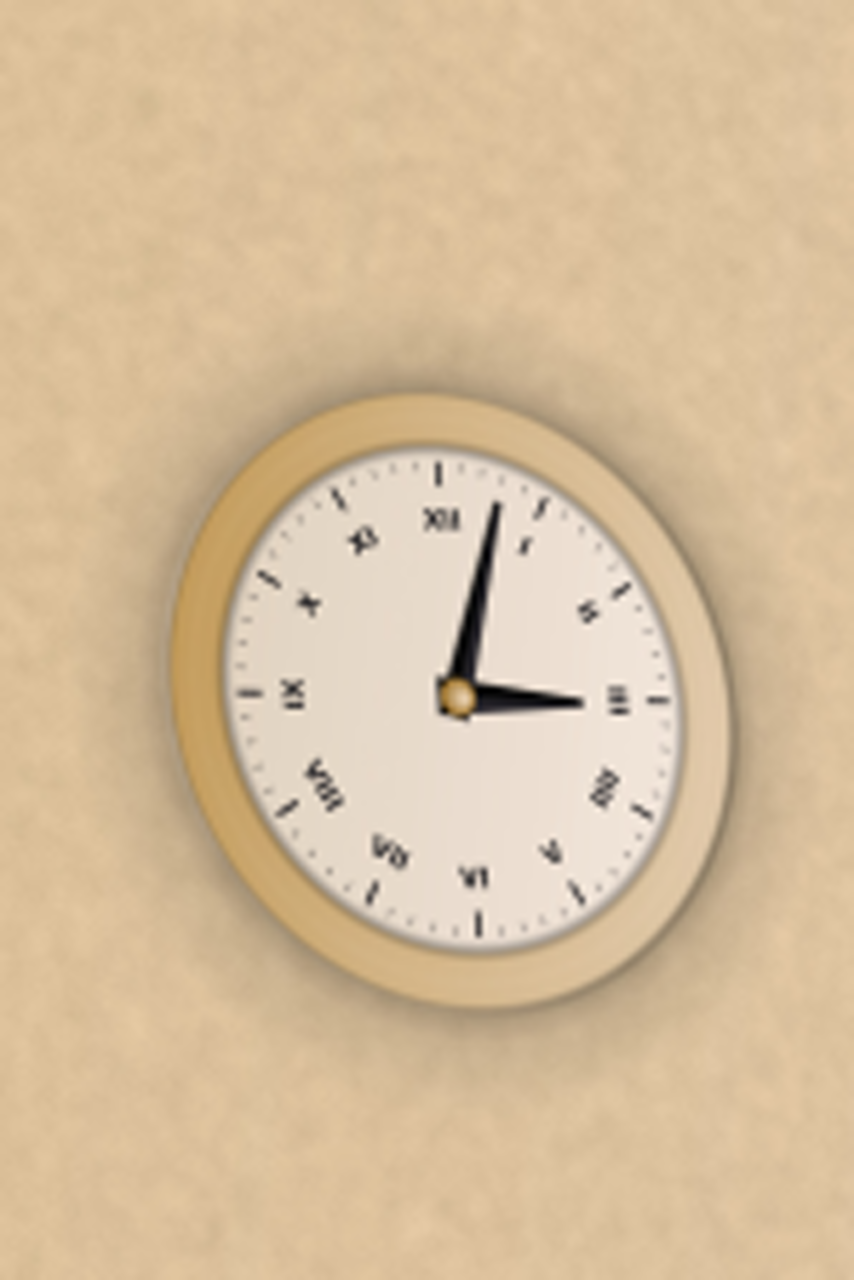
3:03
